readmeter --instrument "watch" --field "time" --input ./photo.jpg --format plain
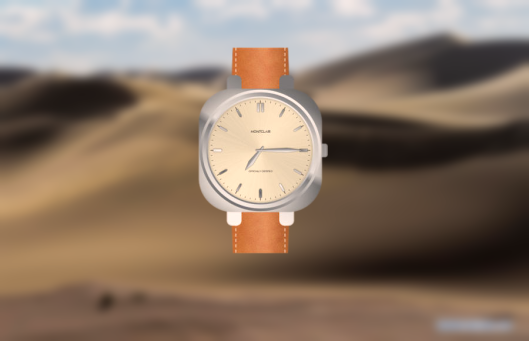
7:15
